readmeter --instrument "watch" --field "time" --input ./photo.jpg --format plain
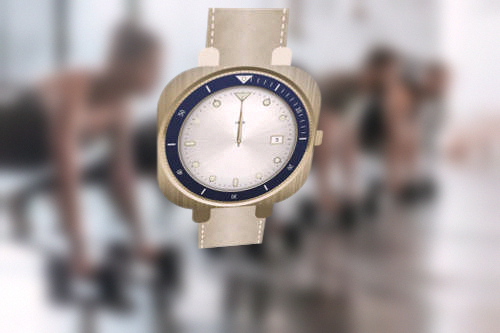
12:00
